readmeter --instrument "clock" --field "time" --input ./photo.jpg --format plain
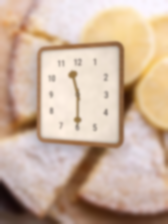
11:30
